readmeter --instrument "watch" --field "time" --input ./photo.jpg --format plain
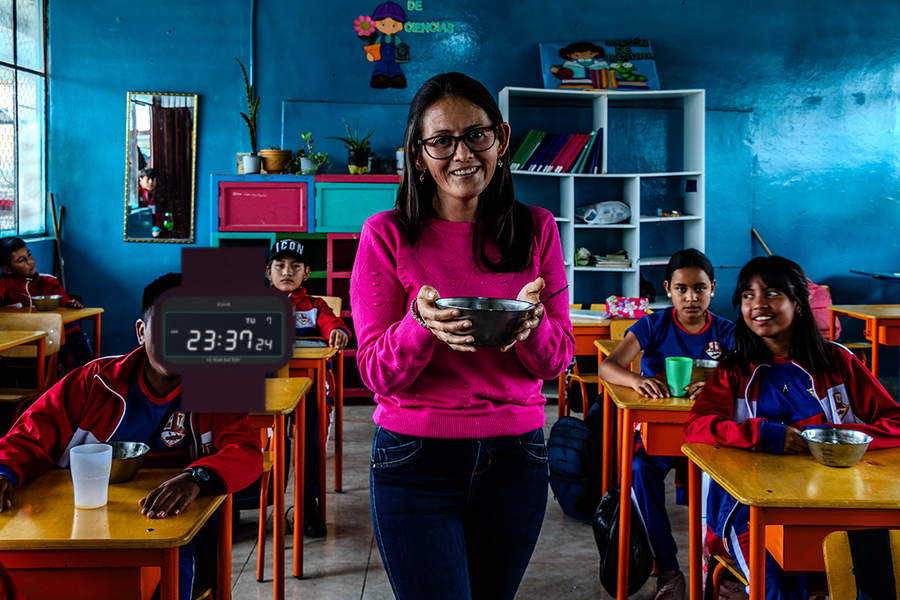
23:37:24
